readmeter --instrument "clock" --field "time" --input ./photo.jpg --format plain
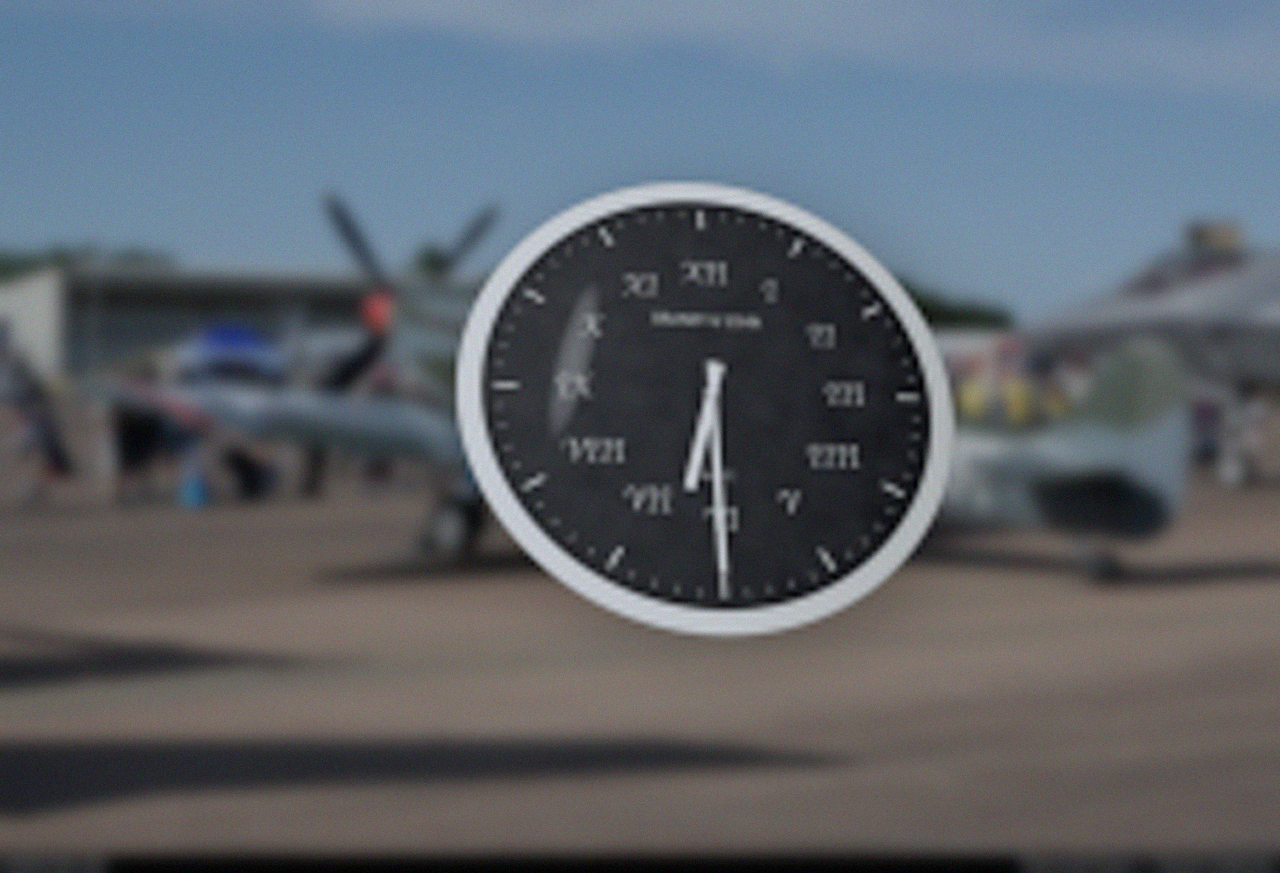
6:30
